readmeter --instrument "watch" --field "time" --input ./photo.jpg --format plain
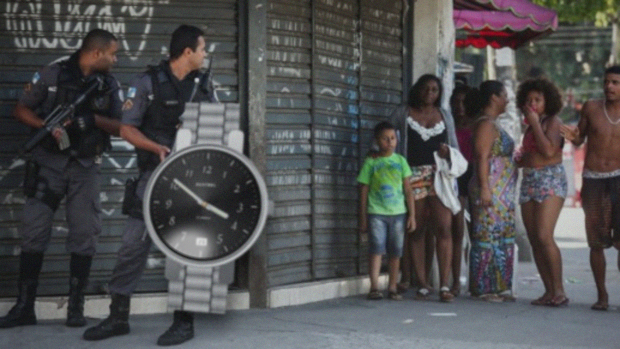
3:51
